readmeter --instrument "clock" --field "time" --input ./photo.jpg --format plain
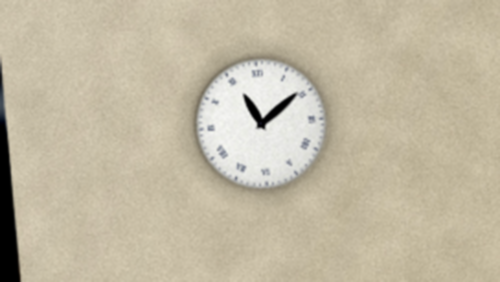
11:09
